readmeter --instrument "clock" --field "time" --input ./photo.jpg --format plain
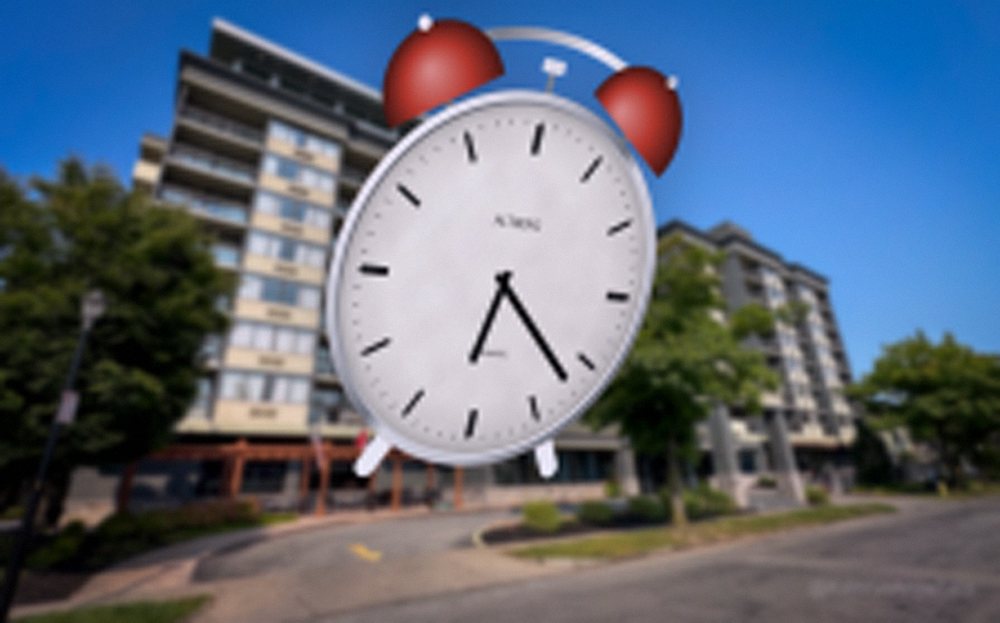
6:22
